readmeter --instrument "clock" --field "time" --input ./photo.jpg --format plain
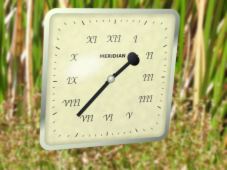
1:37
